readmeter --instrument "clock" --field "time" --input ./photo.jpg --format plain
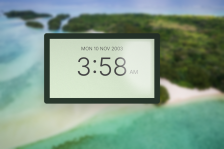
3:58
